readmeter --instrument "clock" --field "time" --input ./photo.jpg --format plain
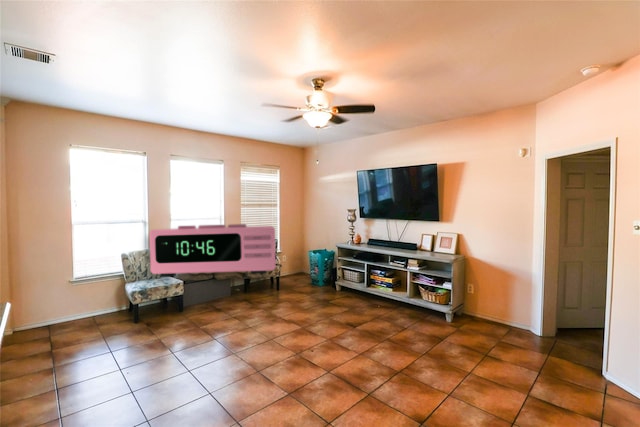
10:46
